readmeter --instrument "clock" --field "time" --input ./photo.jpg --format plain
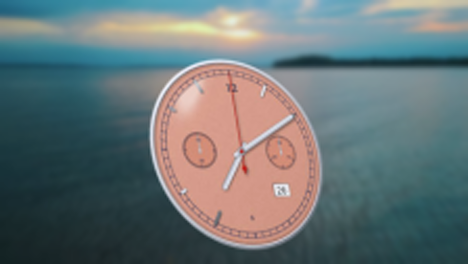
7:10
